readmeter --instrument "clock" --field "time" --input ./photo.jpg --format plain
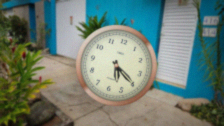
5:20
